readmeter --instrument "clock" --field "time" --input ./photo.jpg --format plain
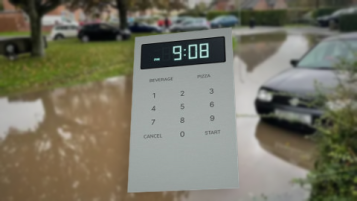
9:08
